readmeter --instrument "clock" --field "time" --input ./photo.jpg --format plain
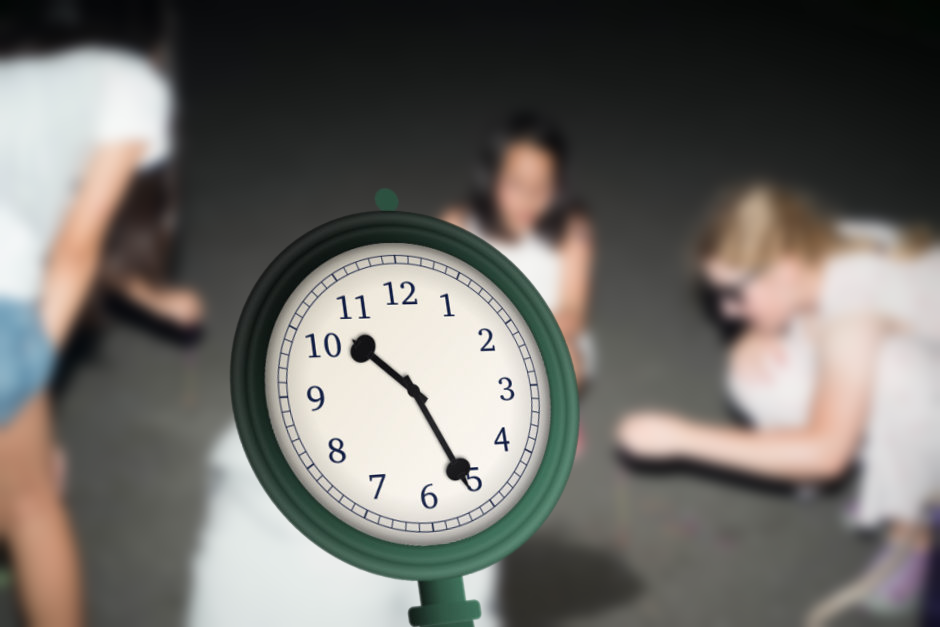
10:26
